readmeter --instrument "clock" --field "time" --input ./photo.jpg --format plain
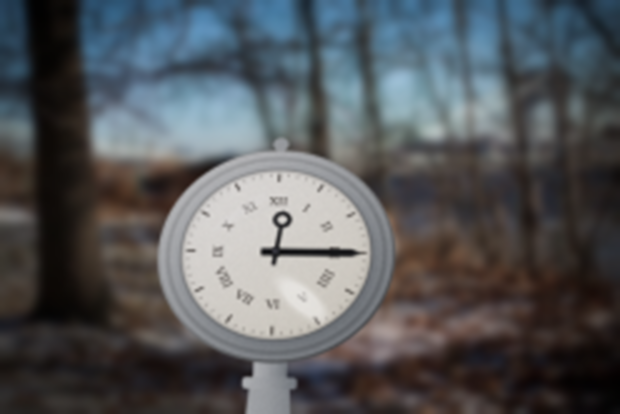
12:15
